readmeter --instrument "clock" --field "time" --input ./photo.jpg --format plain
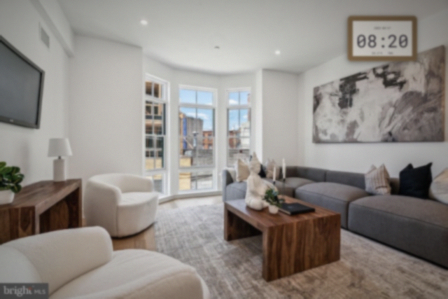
8:20
